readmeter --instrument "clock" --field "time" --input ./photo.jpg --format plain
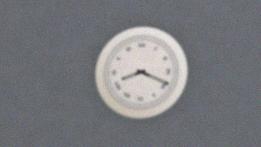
8:19
